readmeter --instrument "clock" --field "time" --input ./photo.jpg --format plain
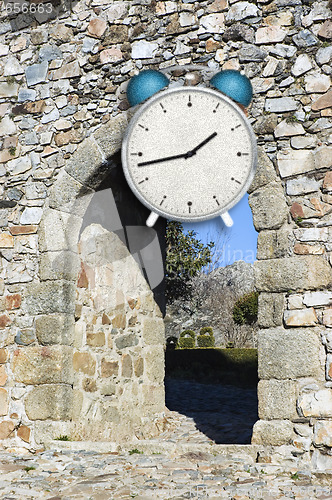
1:43
